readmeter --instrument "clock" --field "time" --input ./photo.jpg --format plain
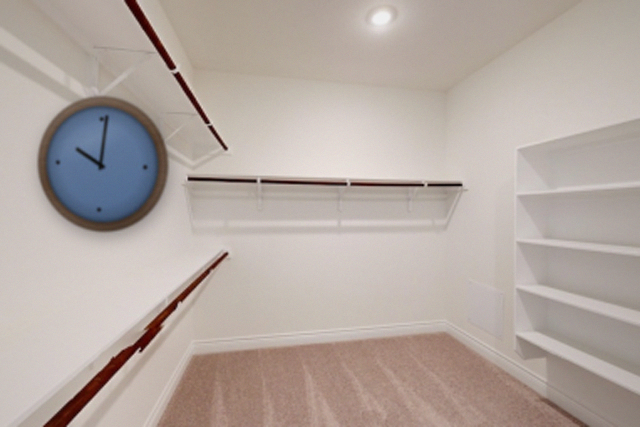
10:01
